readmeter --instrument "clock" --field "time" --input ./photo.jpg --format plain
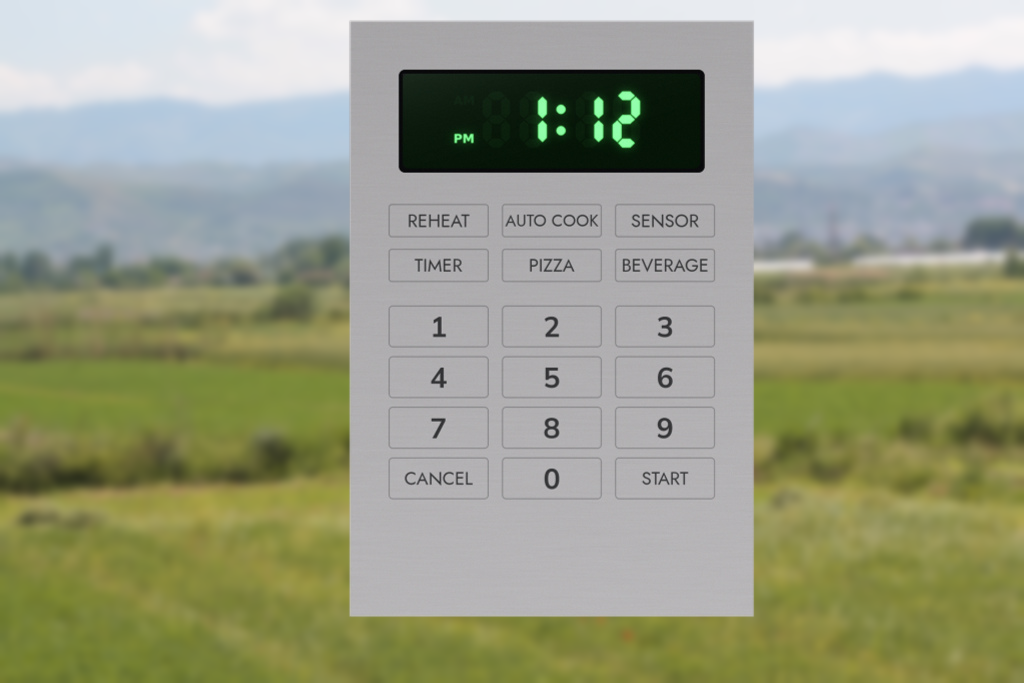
1:12
